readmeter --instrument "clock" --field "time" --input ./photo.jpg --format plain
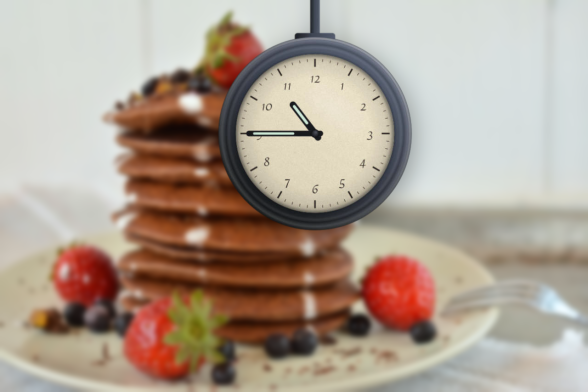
10:45
